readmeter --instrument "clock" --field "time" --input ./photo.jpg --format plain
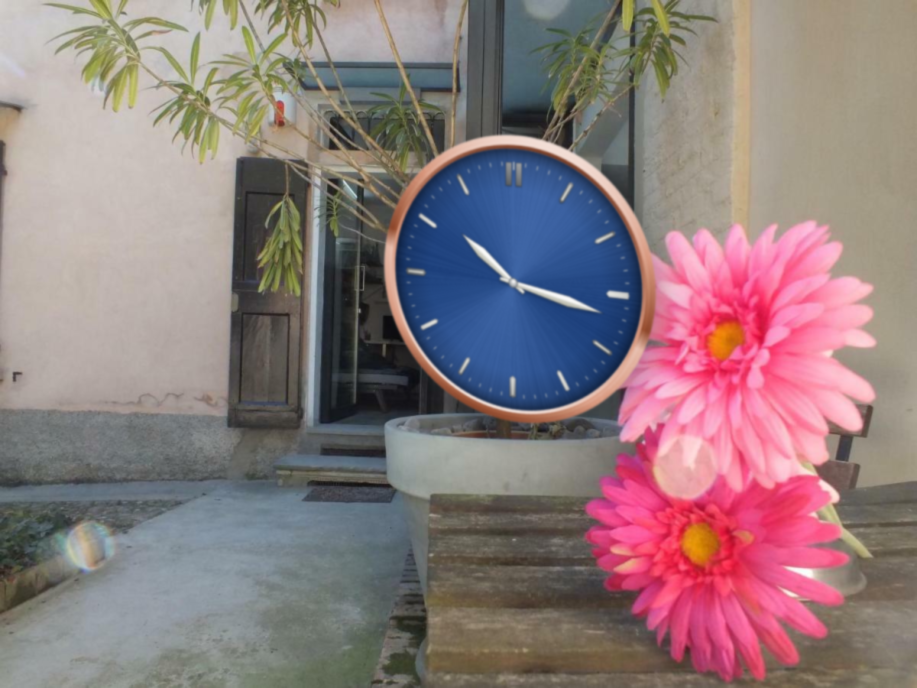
10:17
